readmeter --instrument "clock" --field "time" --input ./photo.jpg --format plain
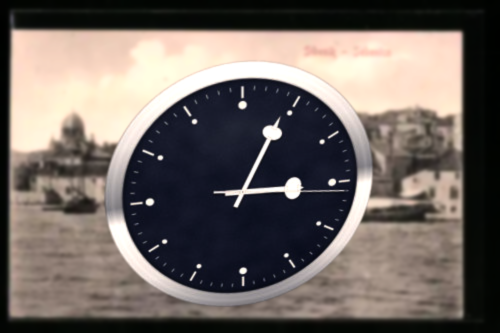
3:04:16
